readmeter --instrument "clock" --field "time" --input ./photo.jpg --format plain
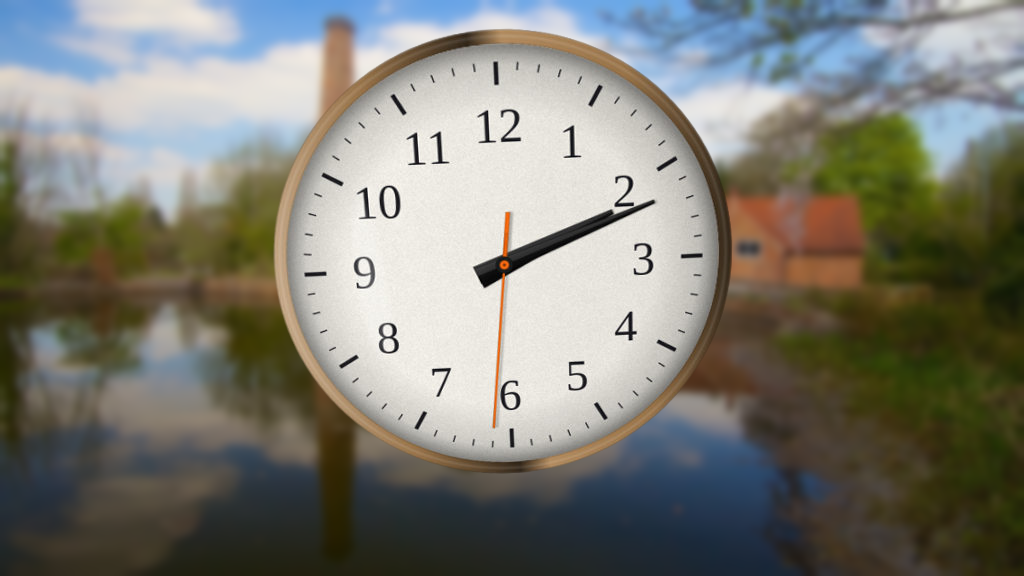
2:11:31
